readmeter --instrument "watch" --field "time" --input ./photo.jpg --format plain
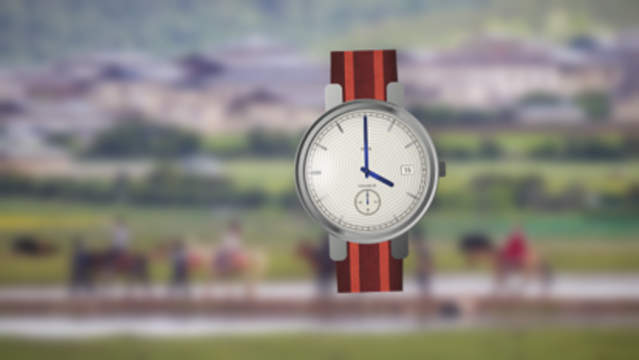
4:00
